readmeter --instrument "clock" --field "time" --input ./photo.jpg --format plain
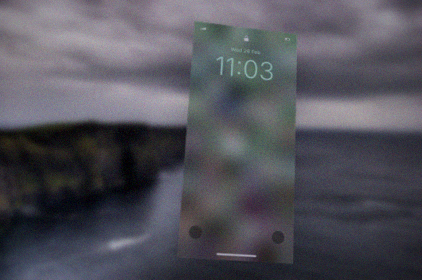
11:03
